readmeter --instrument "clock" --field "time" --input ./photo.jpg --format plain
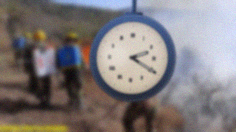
2:20
